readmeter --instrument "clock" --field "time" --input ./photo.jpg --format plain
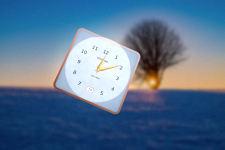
12:09
